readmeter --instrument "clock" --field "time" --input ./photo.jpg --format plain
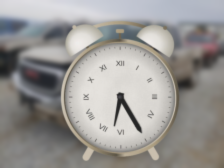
6:25
